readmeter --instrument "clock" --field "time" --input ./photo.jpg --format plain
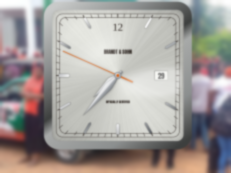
7:36:49
